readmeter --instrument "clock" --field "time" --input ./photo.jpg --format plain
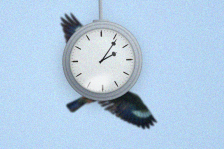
2:06
